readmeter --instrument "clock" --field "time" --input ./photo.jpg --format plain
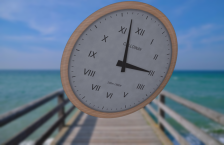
2:57
